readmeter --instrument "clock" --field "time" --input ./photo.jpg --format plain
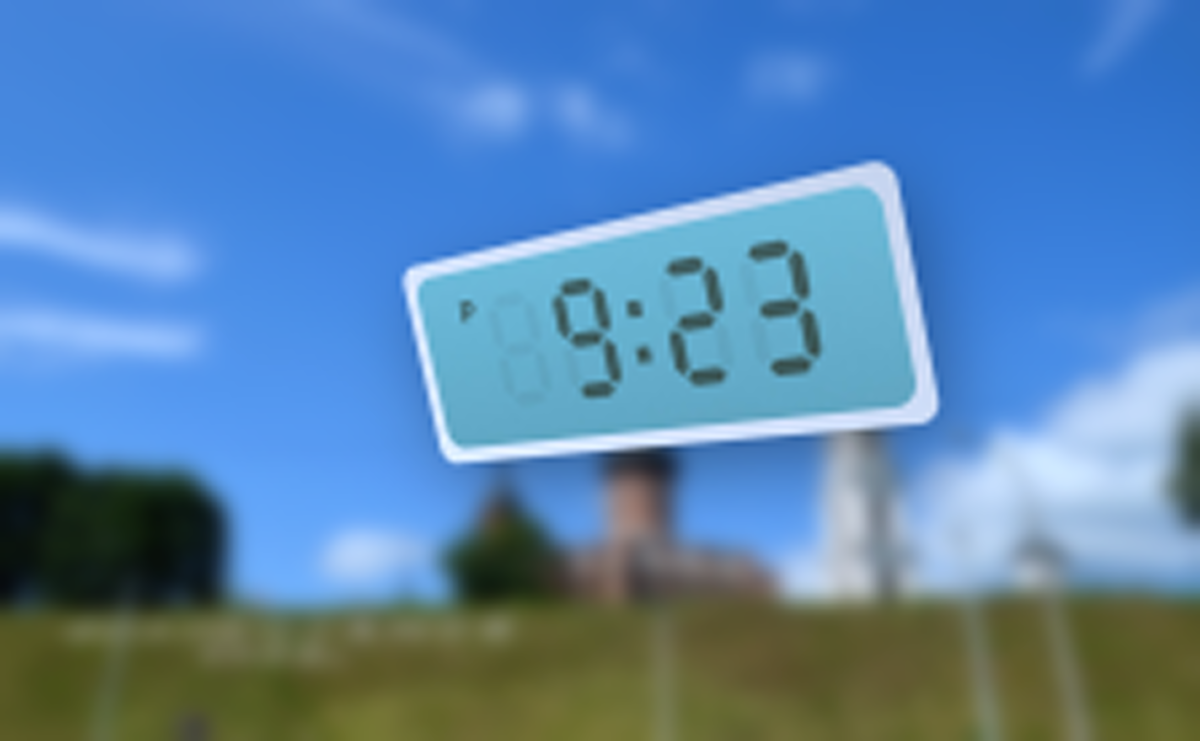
9:23
